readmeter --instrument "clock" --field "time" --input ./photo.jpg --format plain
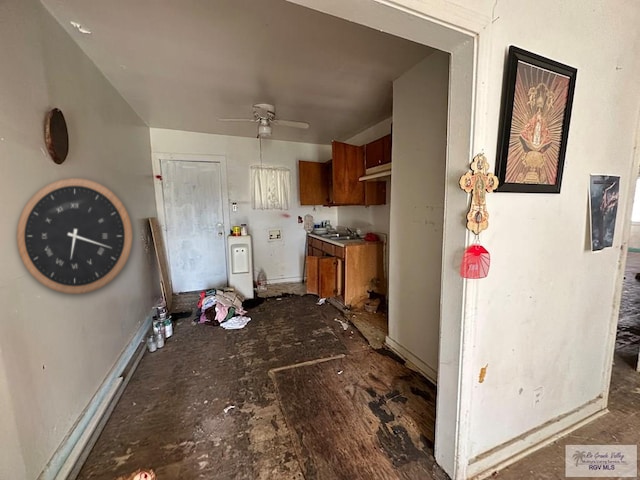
6:18
